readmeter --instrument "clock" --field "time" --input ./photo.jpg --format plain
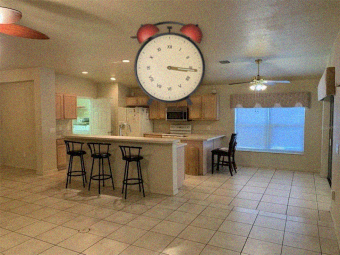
3:16
